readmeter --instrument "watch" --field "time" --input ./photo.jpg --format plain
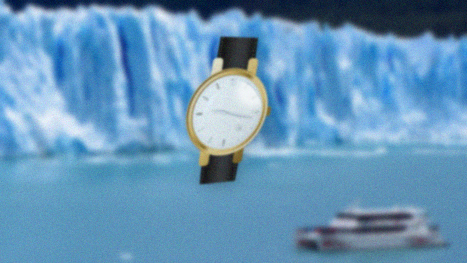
9:17
